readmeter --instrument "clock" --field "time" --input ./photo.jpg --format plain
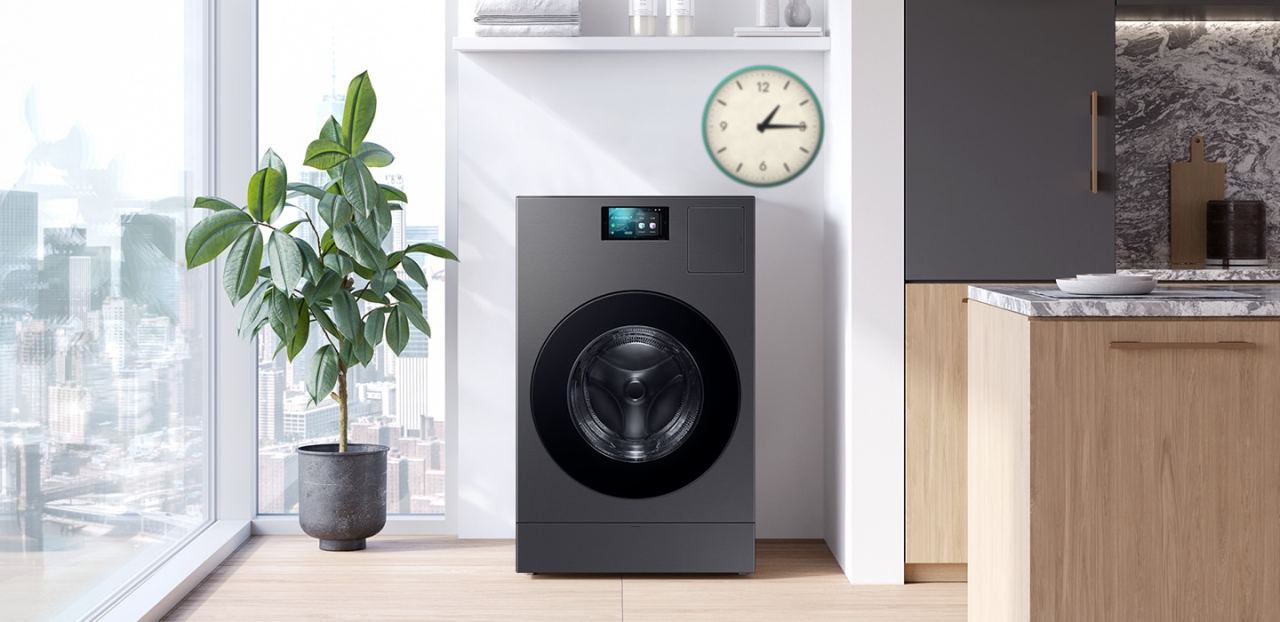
1:15
